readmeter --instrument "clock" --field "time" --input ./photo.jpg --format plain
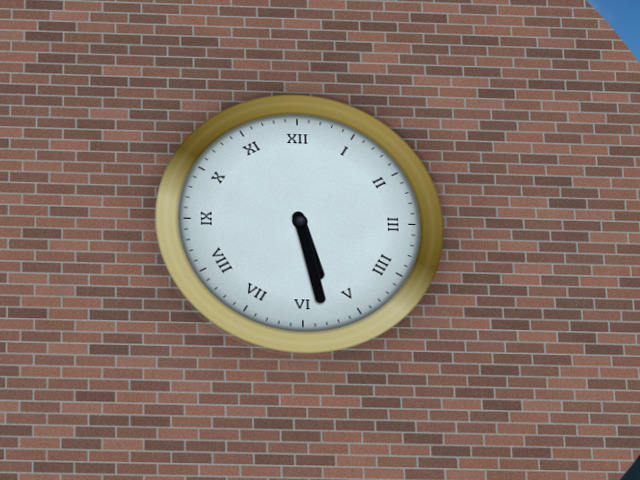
5:28
